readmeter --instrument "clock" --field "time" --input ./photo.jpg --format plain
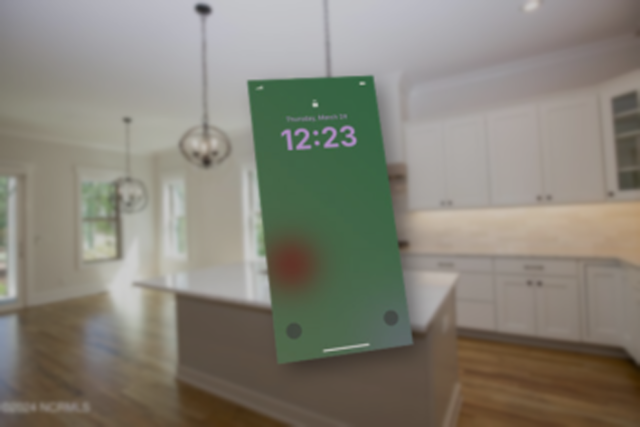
12:23
